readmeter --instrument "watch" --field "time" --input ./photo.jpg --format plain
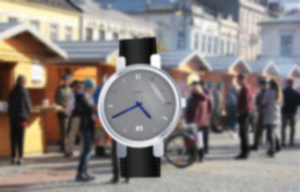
4:41
